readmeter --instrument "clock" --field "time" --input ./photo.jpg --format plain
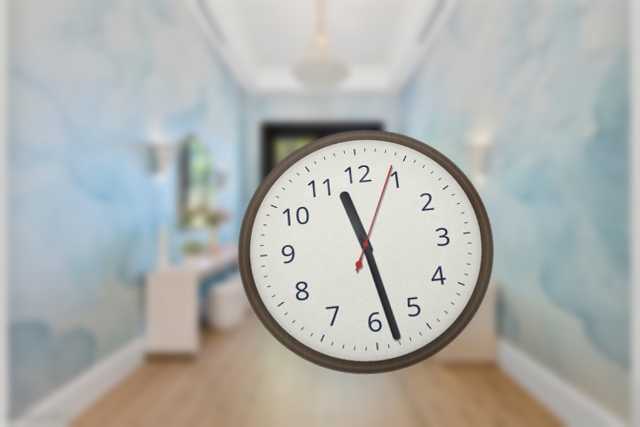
11:28:04
